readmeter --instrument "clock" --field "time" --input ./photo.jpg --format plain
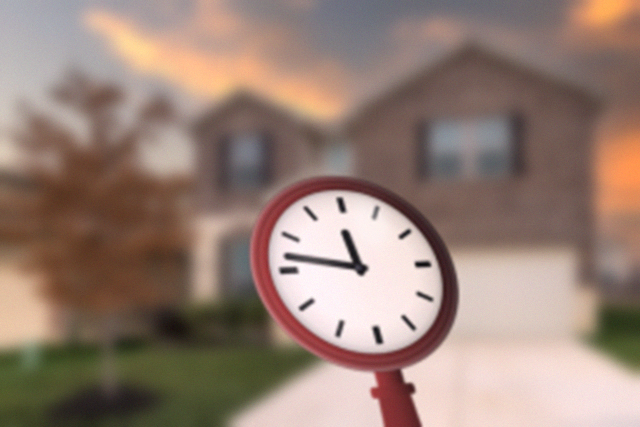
11:47
